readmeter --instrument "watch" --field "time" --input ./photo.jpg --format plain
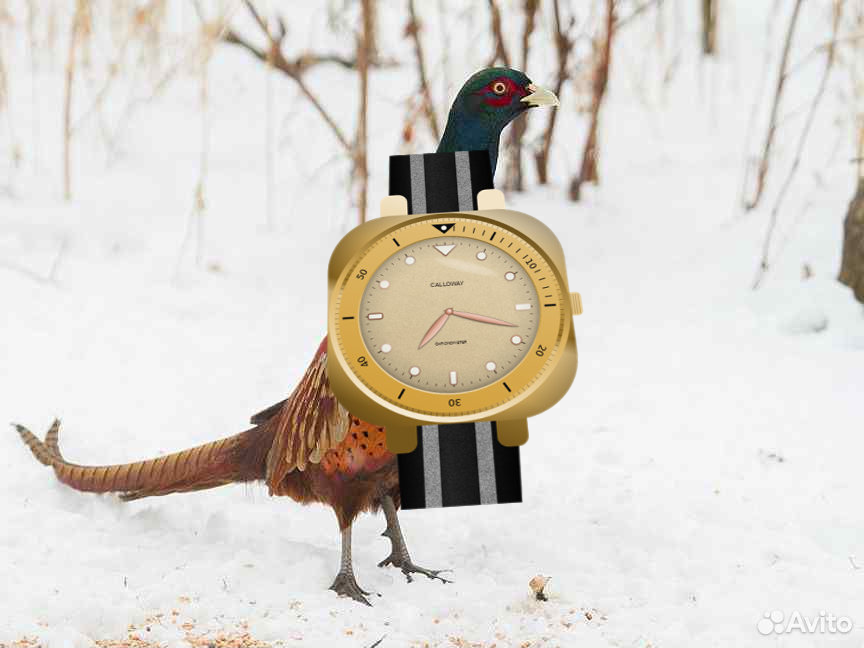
7:18
